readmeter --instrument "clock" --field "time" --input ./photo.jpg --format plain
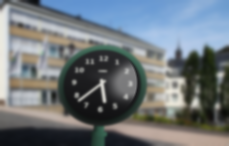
5:38
